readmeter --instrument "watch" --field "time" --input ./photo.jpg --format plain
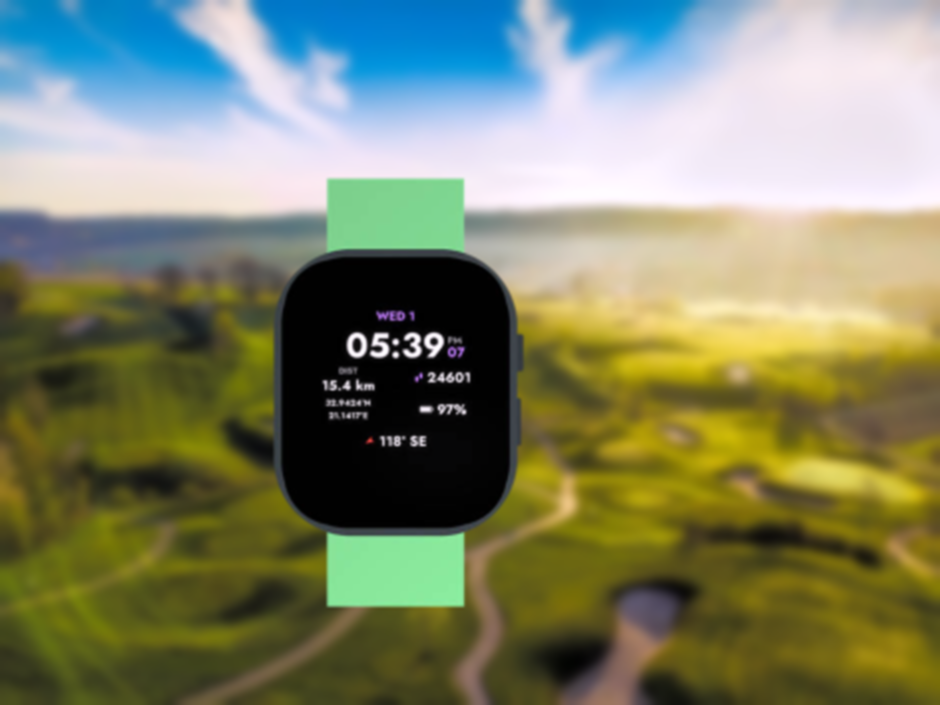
5:39
